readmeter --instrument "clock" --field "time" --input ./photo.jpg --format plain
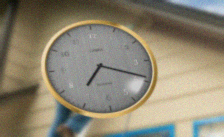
7:19
